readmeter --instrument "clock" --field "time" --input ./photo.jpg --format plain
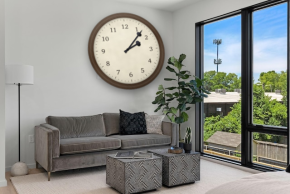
2:07
